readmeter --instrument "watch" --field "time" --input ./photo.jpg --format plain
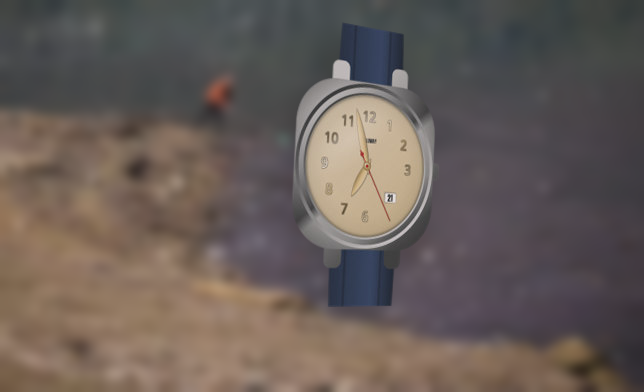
6:57:25
